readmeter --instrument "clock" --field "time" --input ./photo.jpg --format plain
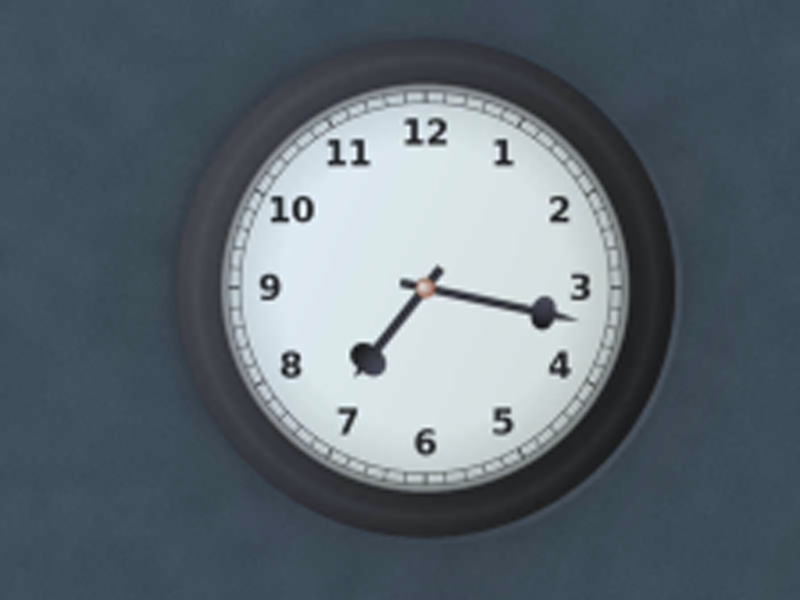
7:17
